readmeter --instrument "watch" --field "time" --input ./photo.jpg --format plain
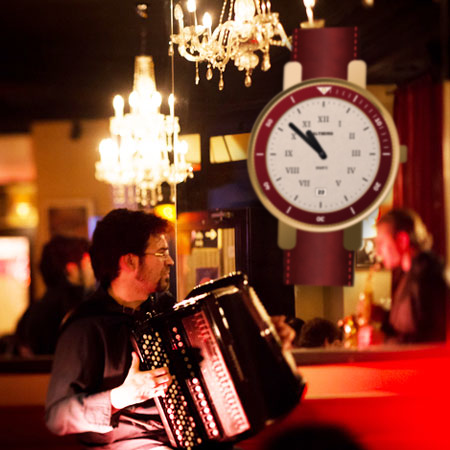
10:52
